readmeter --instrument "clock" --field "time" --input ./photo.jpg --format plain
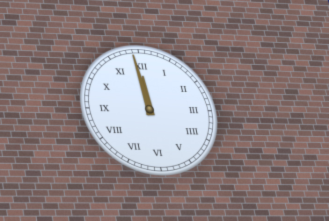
11:59
